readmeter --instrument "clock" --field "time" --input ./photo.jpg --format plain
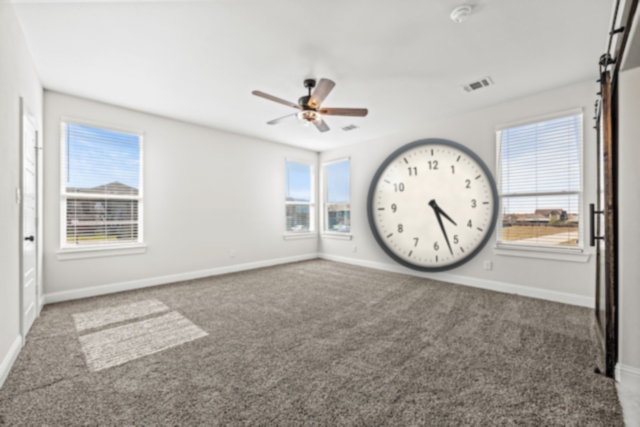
4:27
